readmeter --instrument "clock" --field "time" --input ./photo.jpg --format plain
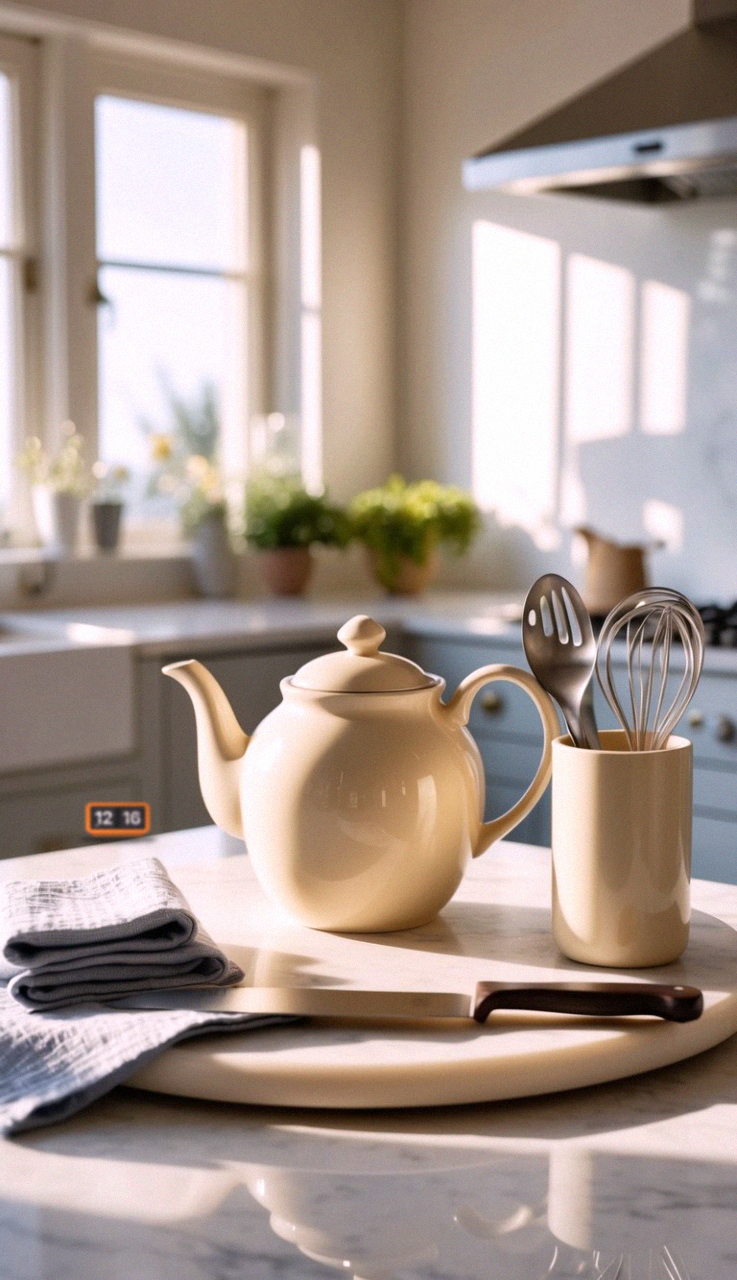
12:16
